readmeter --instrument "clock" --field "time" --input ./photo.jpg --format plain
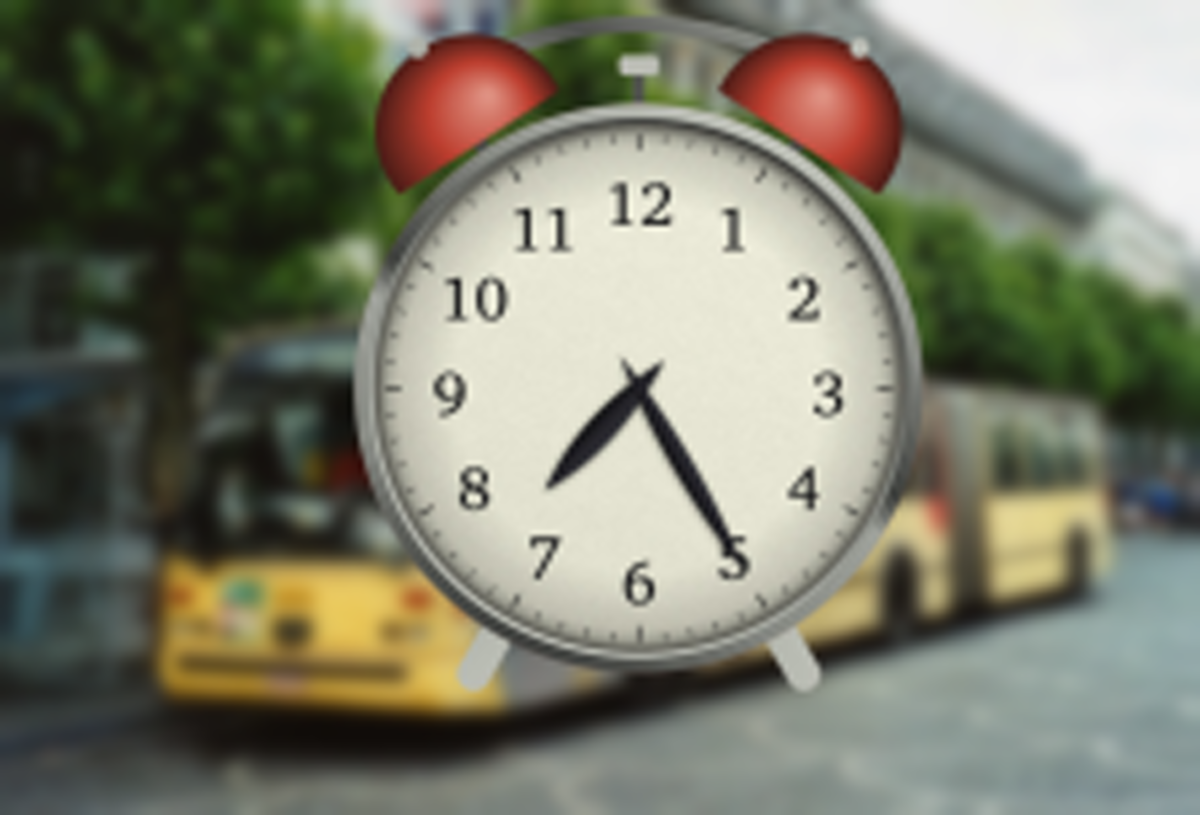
7:25
